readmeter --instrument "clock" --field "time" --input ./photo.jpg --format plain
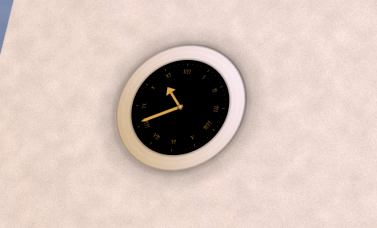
10:41
